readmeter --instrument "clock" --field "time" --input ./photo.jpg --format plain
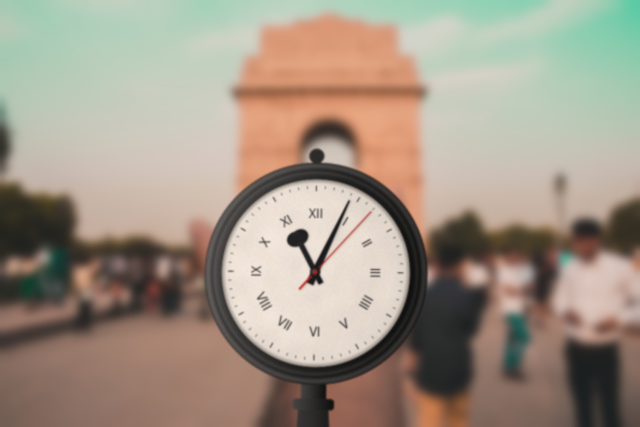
11:04:07
